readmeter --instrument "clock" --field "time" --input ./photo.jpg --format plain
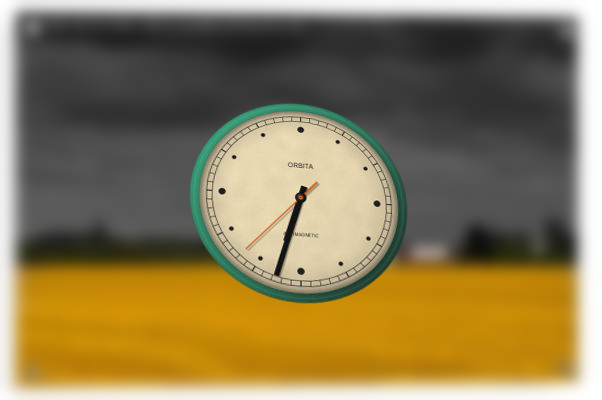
6:32:37
